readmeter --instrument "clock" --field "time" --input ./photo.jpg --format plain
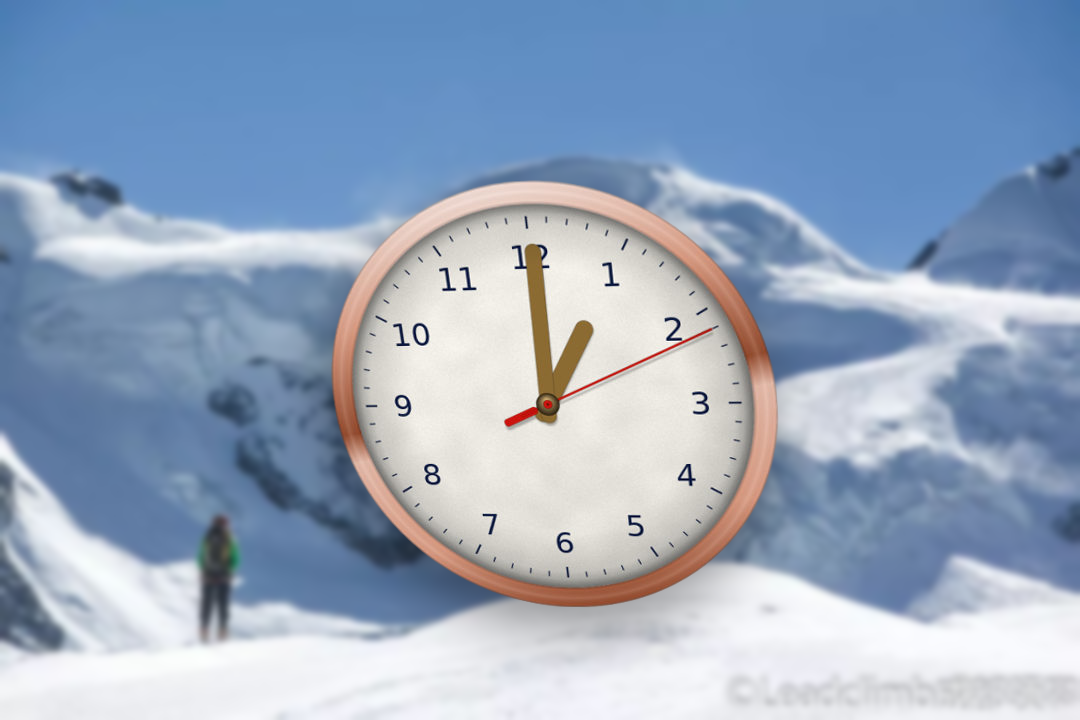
1:00:11
